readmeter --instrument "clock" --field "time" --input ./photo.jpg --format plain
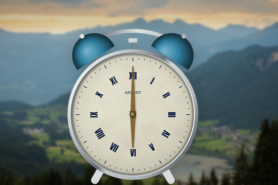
6:00
